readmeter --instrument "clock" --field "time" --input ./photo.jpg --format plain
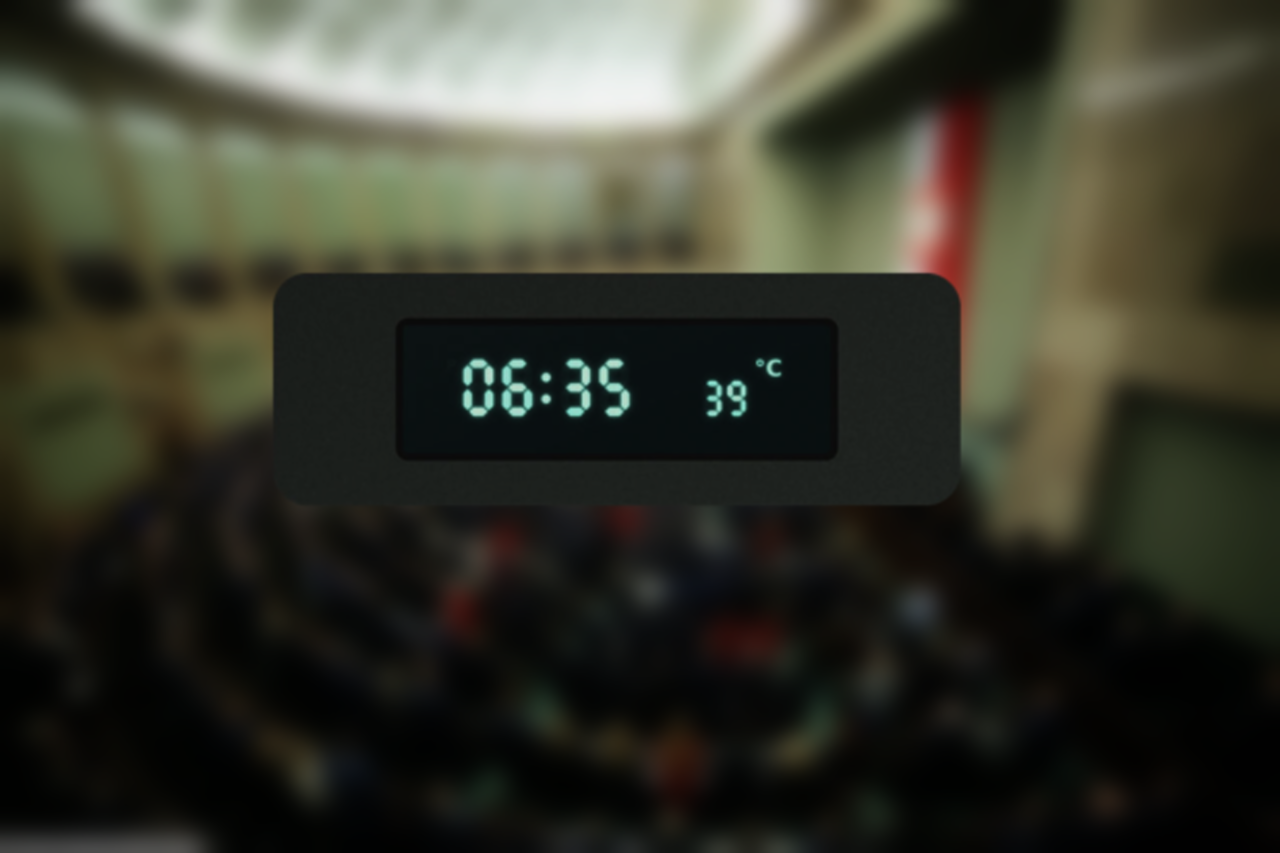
6:35
